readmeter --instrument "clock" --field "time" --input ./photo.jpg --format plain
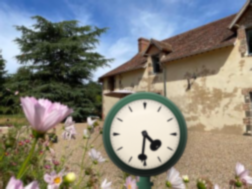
4:31
